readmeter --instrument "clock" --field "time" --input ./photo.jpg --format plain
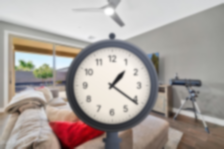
1:21
